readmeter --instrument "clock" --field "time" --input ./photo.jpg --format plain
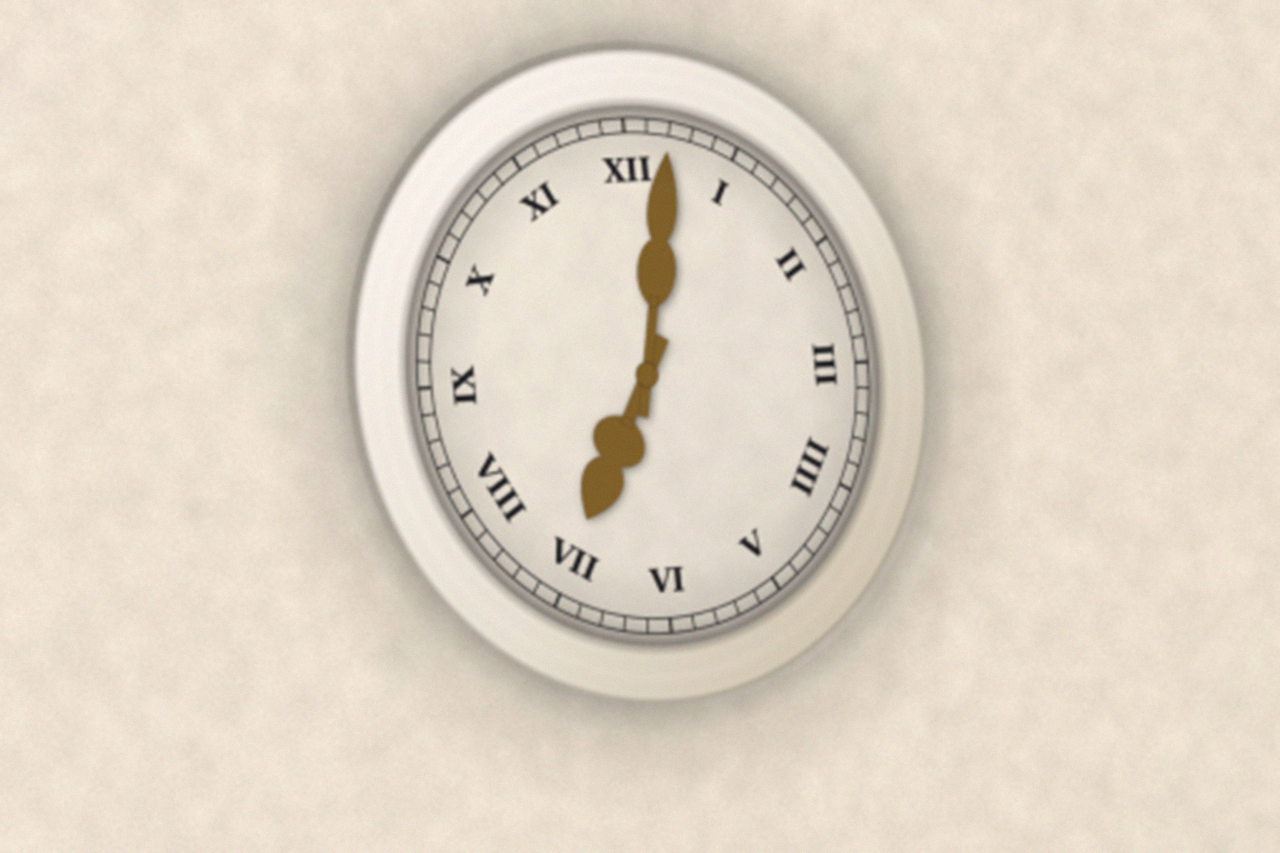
7:02
